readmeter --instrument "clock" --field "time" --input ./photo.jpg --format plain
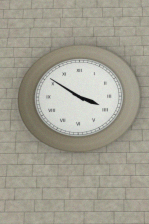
3:51
